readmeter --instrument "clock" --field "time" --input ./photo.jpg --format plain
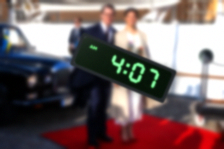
4:07
